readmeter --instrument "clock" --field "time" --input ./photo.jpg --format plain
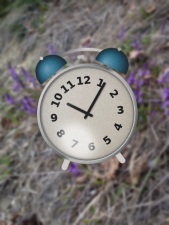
10:06
